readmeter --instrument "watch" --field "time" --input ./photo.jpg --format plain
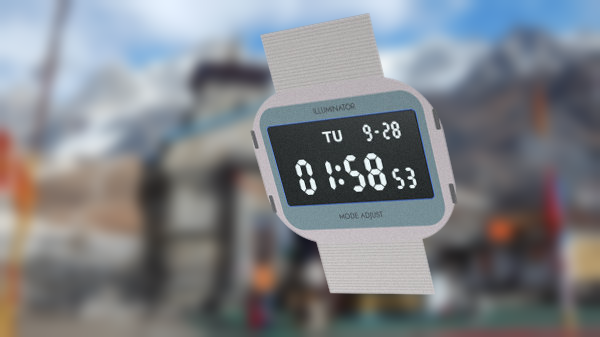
1:58:53
